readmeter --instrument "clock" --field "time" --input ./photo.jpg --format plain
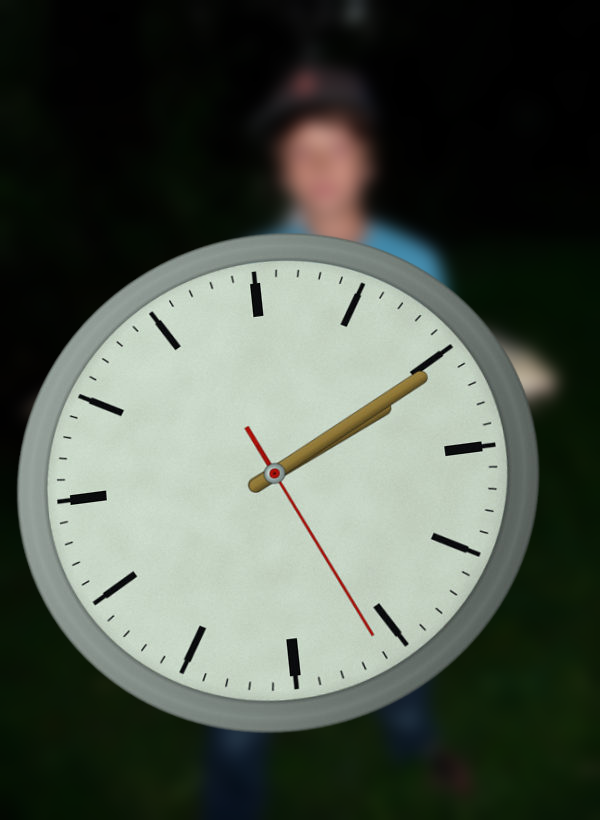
2:10:26
